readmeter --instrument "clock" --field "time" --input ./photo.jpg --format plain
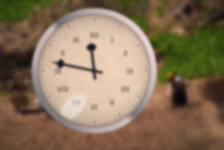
11:47
